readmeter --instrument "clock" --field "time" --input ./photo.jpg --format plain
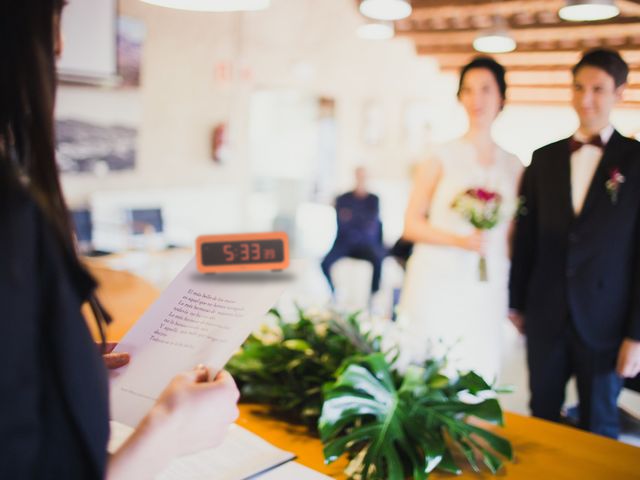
5:33
